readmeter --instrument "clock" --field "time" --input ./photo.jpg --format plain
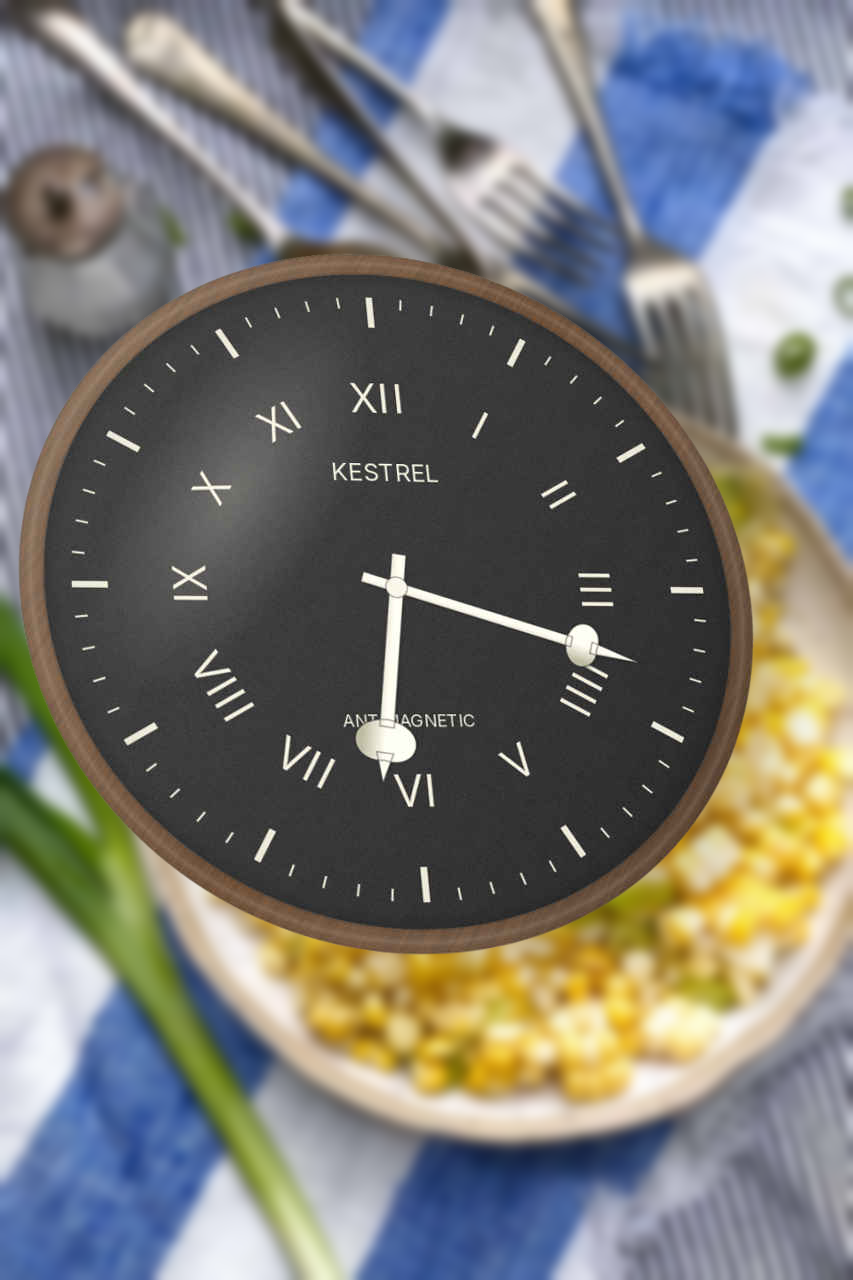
6:18
